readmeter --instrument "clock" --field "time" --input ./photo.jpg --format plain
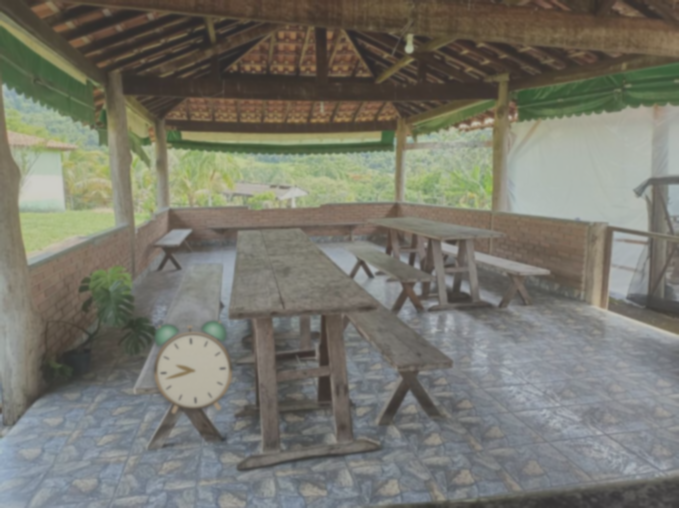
9:43
